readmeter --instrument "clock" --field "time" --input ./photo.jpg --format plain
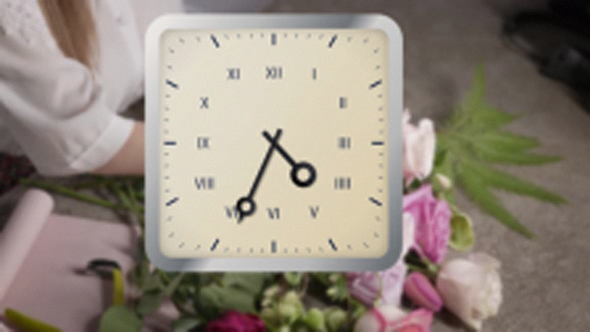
4:34
